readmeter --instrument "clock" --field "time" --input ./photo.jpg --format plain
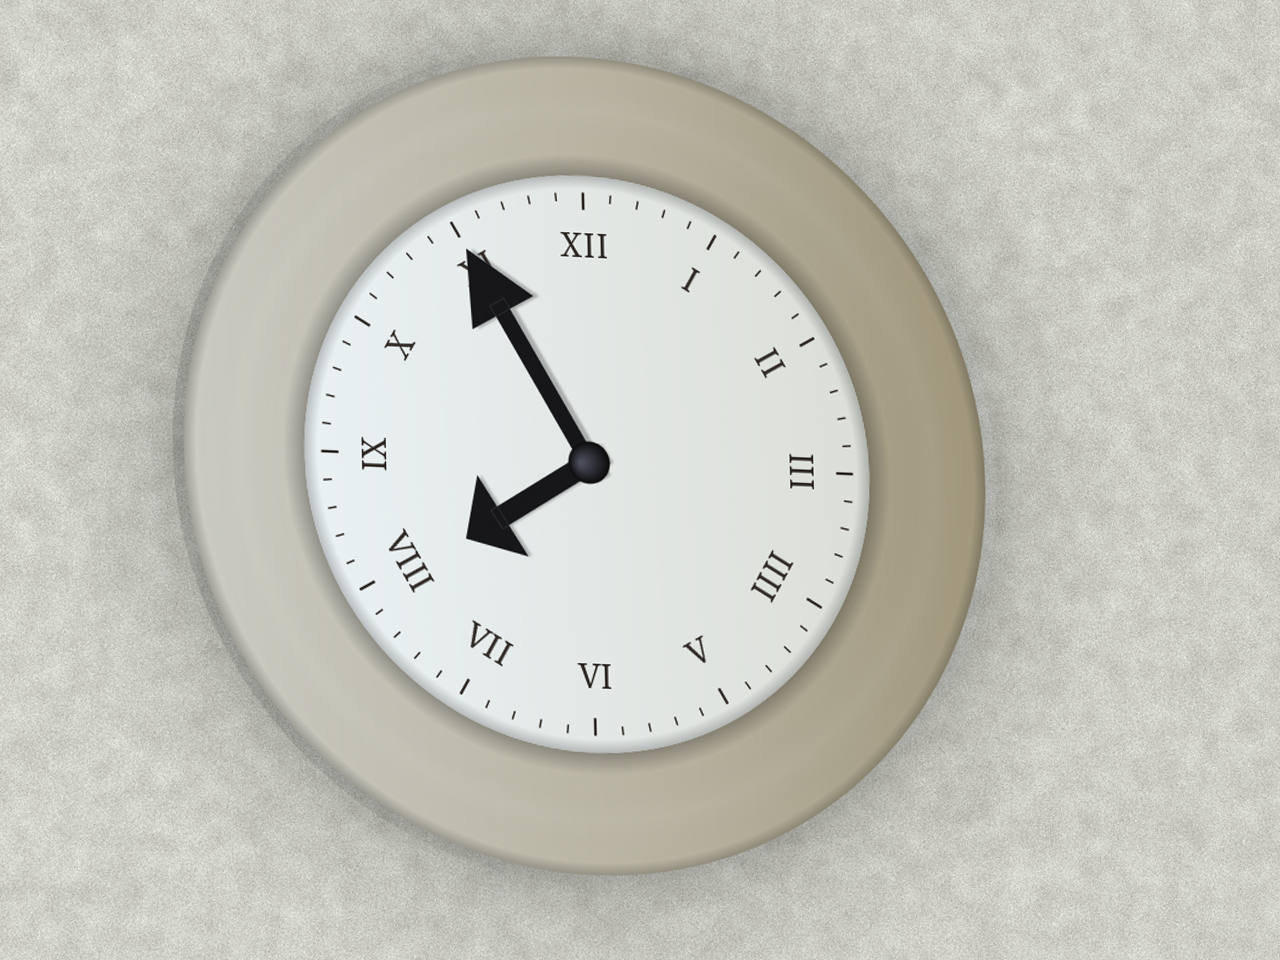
7:55
